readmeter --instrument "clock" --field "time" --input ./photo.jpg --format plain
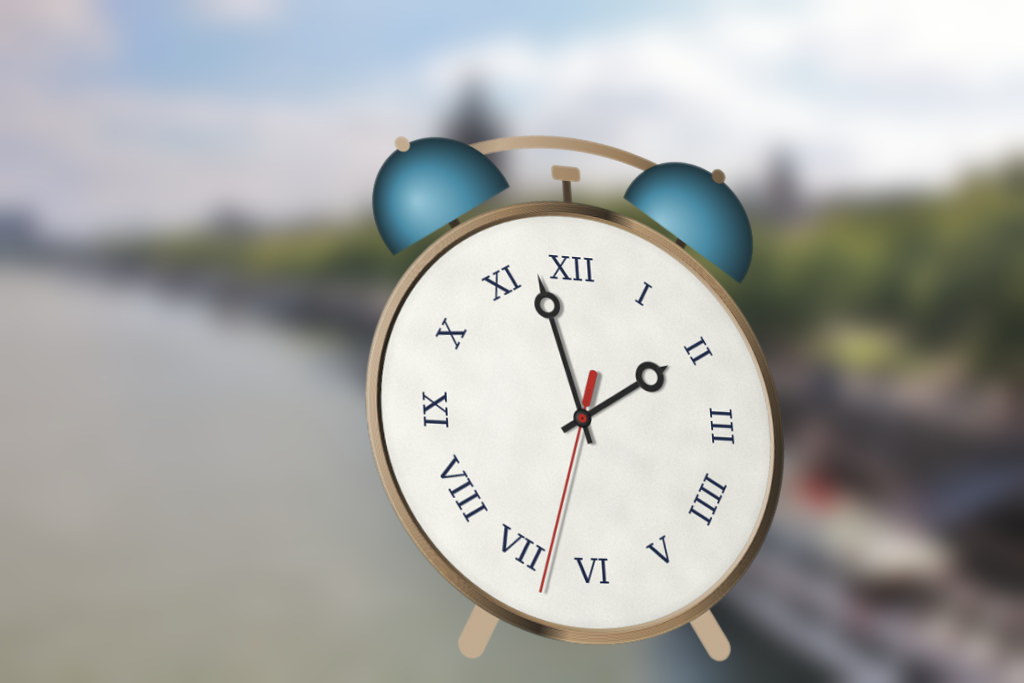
1:57:33
